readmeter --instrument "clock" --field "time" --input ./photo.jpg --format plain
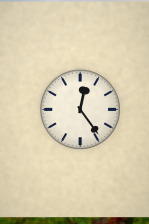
12:24
